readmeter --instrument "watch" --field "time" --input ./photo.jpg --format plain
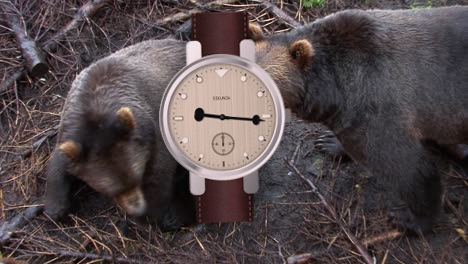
9:16
